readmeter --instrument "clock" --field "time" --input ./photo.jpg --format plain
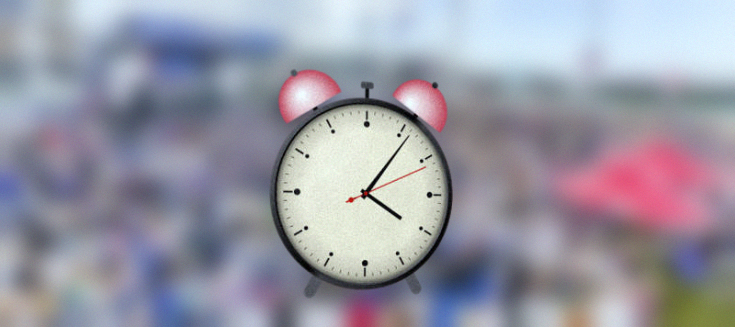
4:06:11
